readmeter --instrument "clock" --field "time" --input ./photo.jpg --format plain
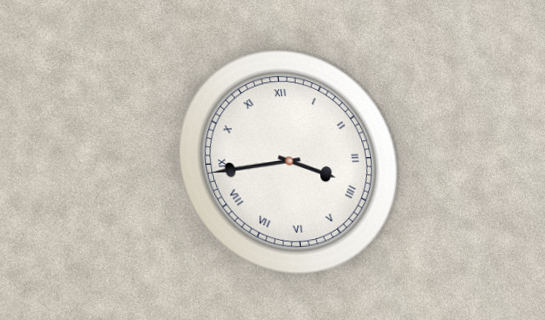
3:44
